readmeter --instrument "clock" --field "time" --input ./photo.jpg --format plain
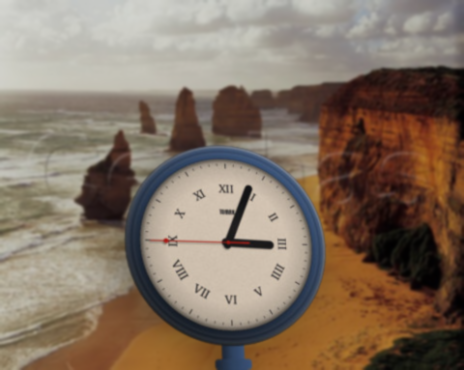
3:03:45
